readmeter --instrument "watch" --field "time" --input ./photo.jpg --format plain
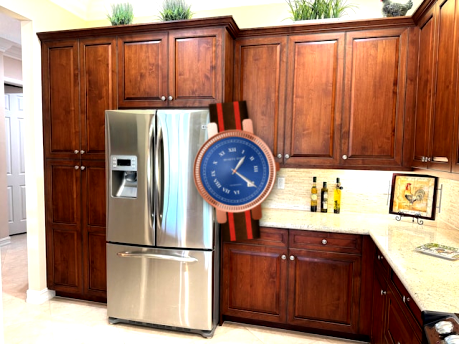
1:22
